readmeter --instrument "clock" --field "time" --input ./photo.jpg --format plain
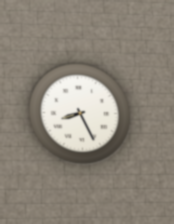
8:26
